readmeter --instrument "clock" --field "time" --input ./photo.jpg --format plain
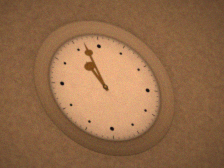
10:57
